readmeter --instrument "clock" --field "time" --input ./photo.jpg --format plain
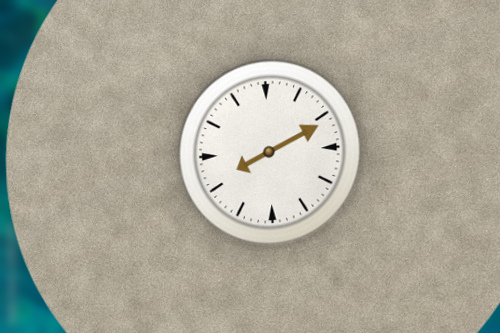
8:11
